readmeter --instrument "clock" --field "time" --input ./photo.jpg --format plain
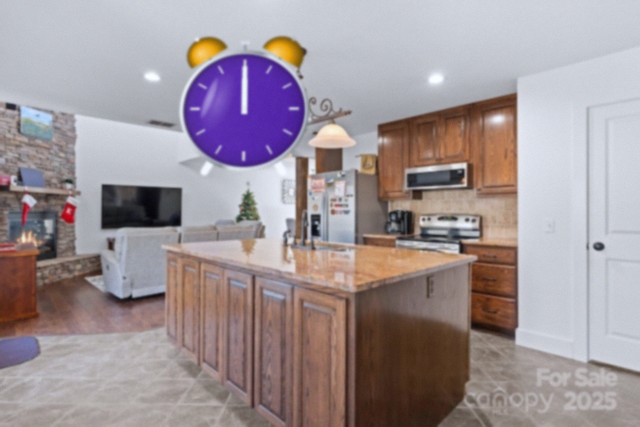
12:00
